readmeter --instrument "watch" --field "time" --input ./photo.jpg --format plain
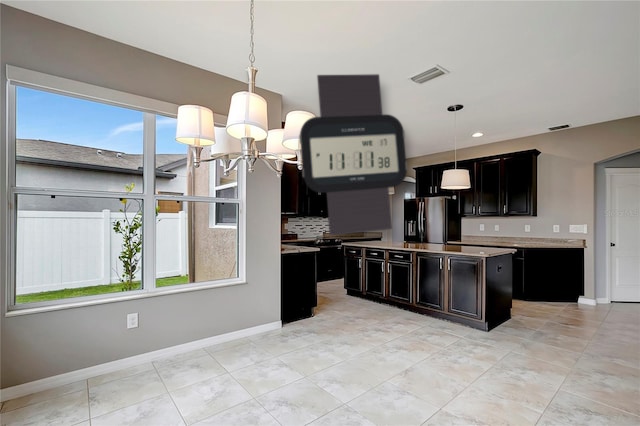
11:11:38
